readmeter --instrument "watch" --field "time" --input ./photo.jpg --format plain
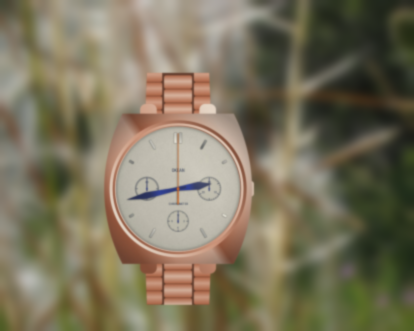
2:43
